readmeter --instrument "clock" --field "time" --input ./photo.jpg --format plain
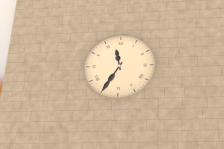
11:35
